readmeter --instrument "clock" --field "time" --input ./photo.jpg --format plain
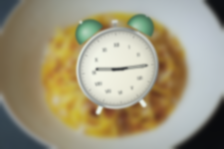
9:15
